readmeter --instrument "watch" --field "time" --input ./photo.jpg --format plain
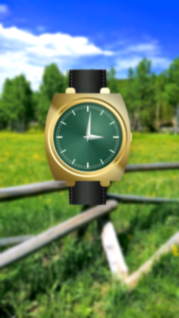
3:01
